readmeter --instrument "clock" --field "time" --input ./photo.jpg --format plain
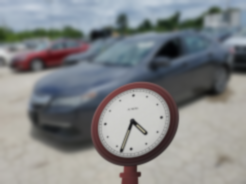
4:33
